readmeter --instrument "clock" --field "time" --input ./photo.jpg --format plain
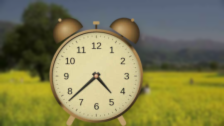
4:38
